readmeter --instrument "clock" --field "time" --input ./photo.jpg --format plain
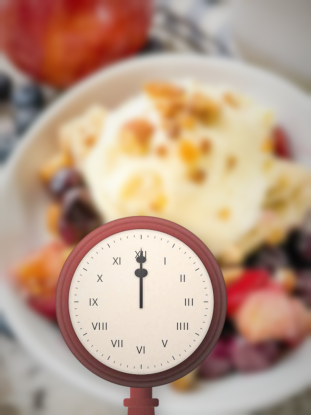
12:00
